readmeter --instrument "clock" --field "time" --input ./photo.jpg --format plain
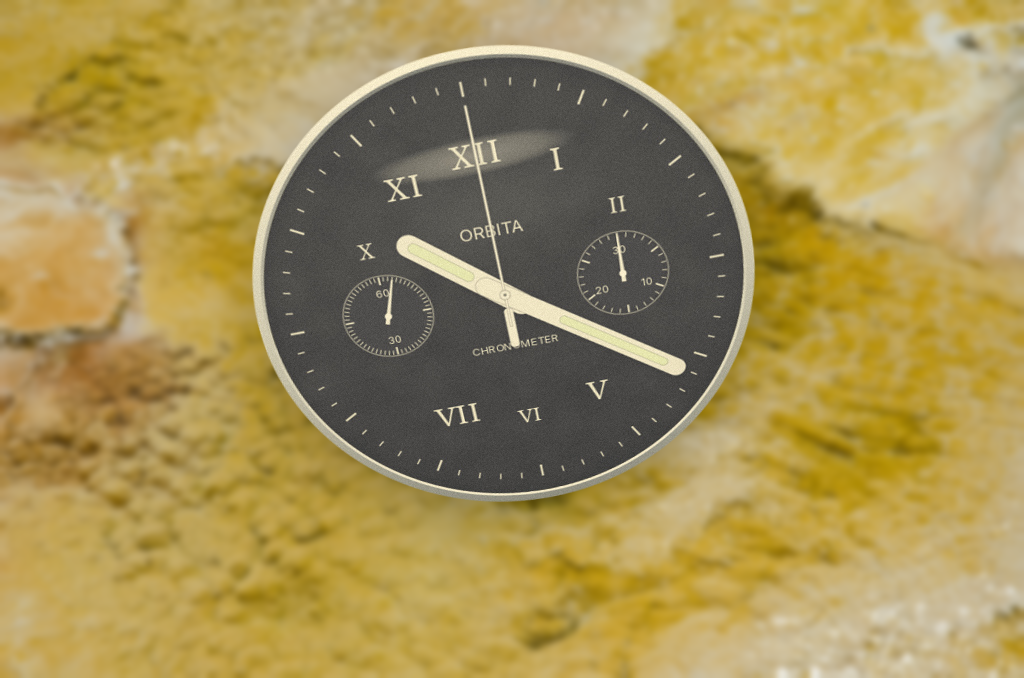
10:21:03
